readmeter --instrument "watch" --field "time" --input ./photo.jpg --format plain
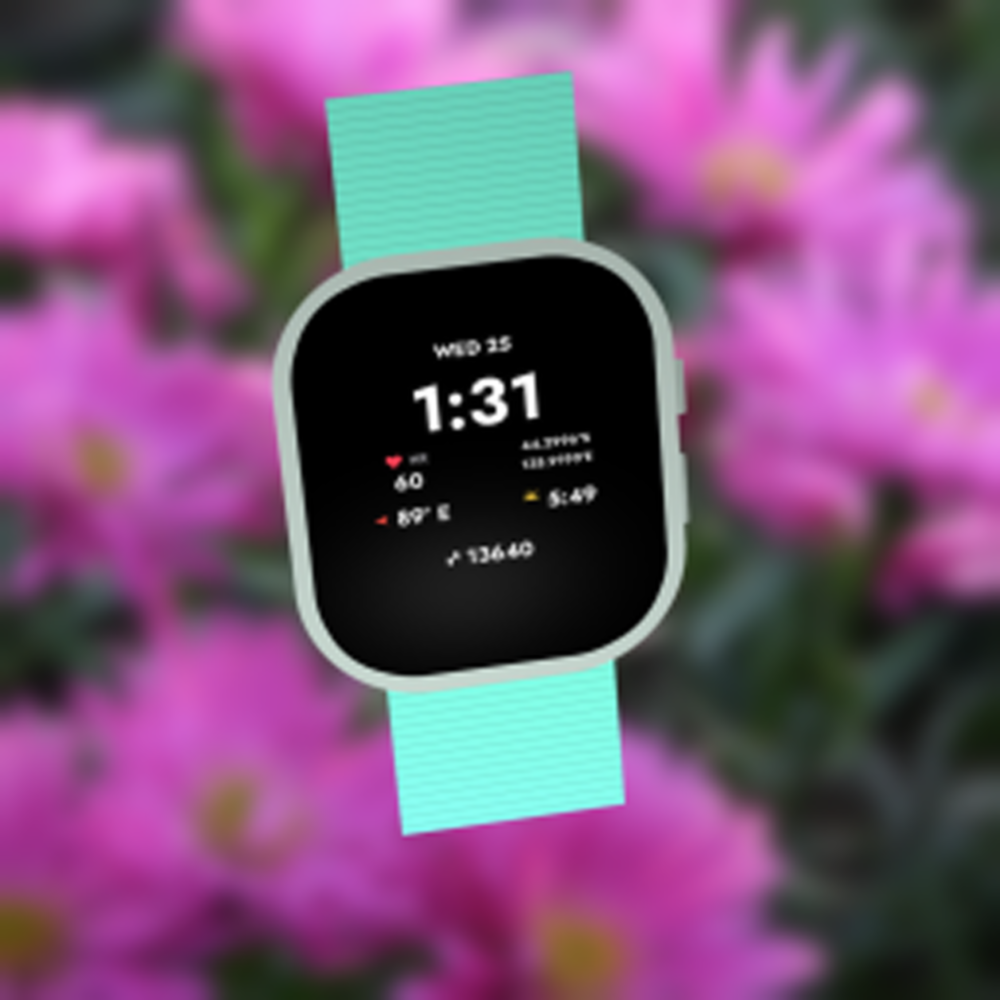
1:31
